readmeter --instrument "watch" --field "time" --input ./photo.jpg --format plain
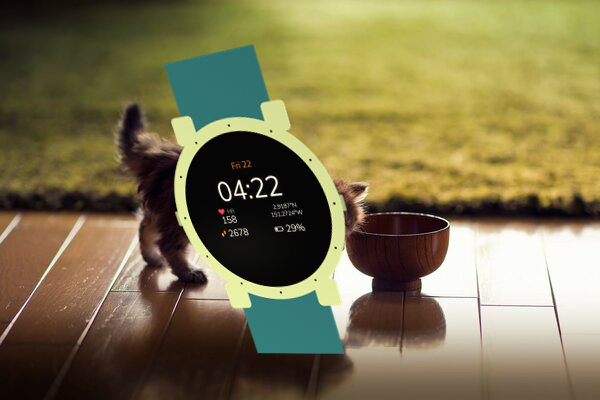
4:22
